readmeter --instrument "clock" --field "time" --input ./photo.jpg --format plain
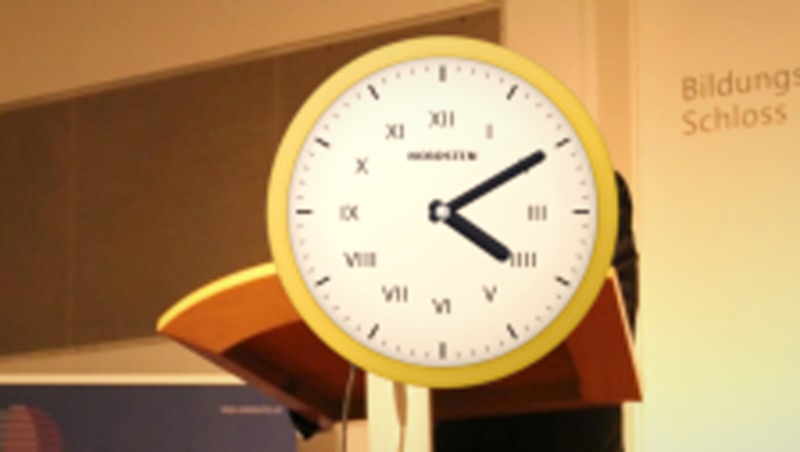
4:10
